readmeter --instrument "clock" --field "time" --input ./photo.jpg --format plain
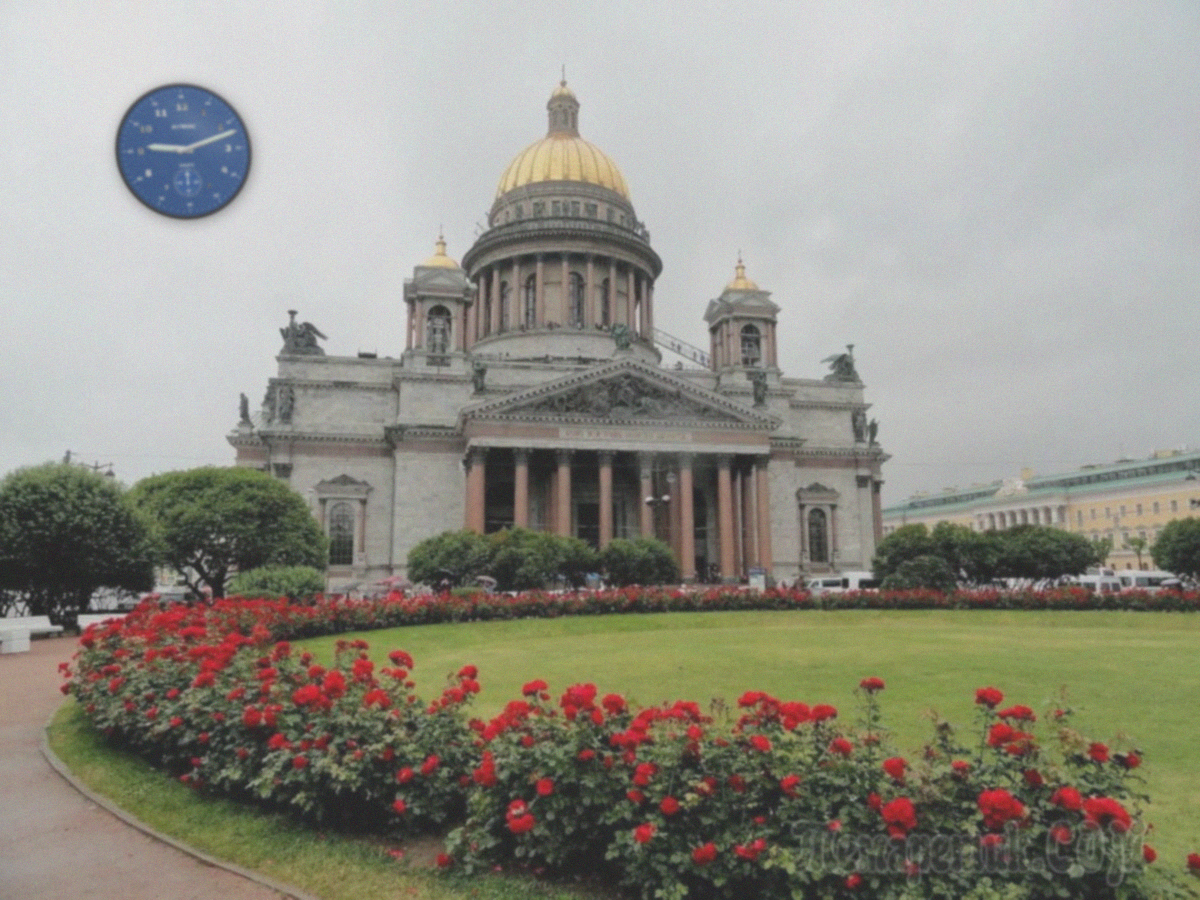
9:12
